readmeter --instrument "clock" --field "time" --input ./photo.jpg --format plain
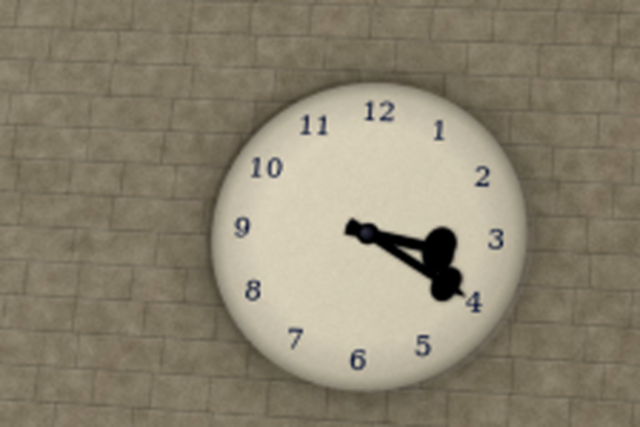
3:20
